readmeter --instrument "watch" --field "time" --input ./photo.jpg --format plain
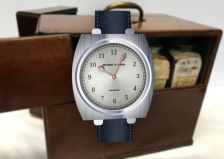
10:04
